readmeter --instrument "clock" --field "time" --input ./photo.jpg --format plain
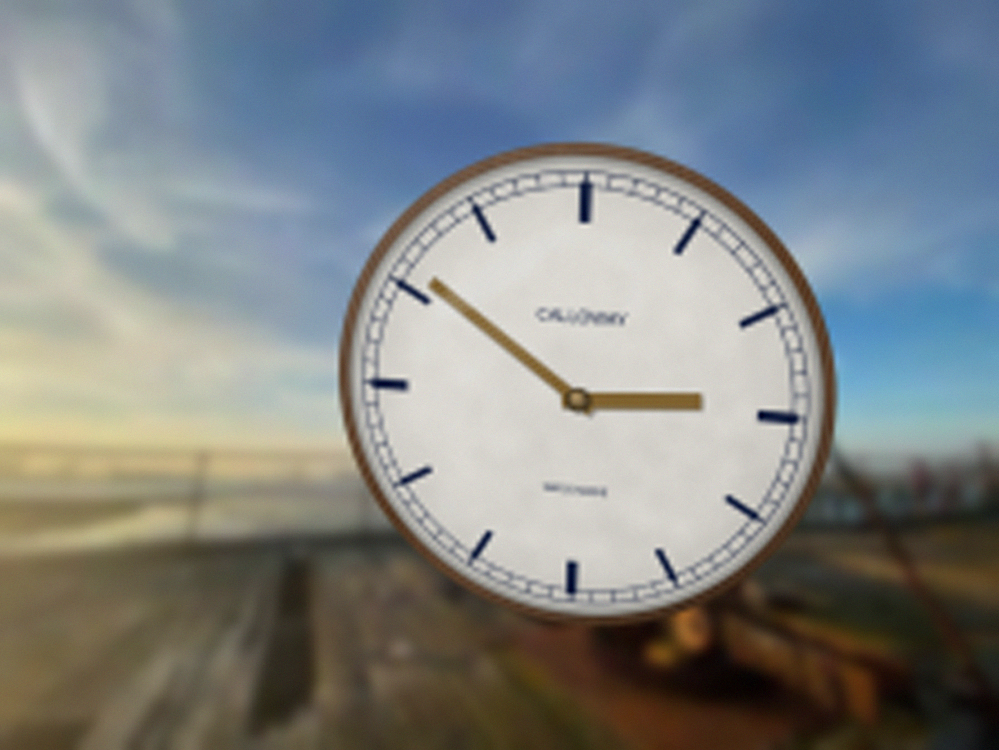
2:51
